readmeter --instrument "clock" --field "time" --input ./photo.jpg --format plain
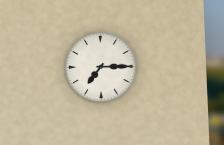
7:15
